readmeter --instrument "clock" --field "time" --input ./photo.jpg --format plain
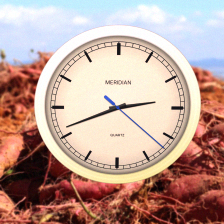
2:41:22
